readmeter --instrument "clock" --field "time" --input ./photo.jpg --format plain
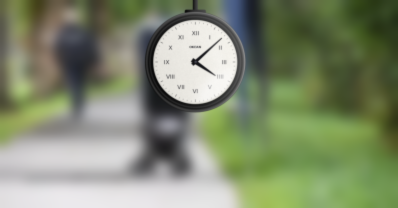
4:08
